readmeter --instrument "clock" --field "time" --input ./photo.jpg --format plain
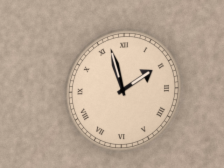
1:57
